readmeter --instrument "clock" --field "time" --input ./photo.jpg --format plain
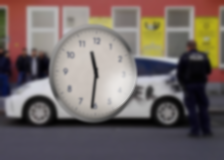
11:31
